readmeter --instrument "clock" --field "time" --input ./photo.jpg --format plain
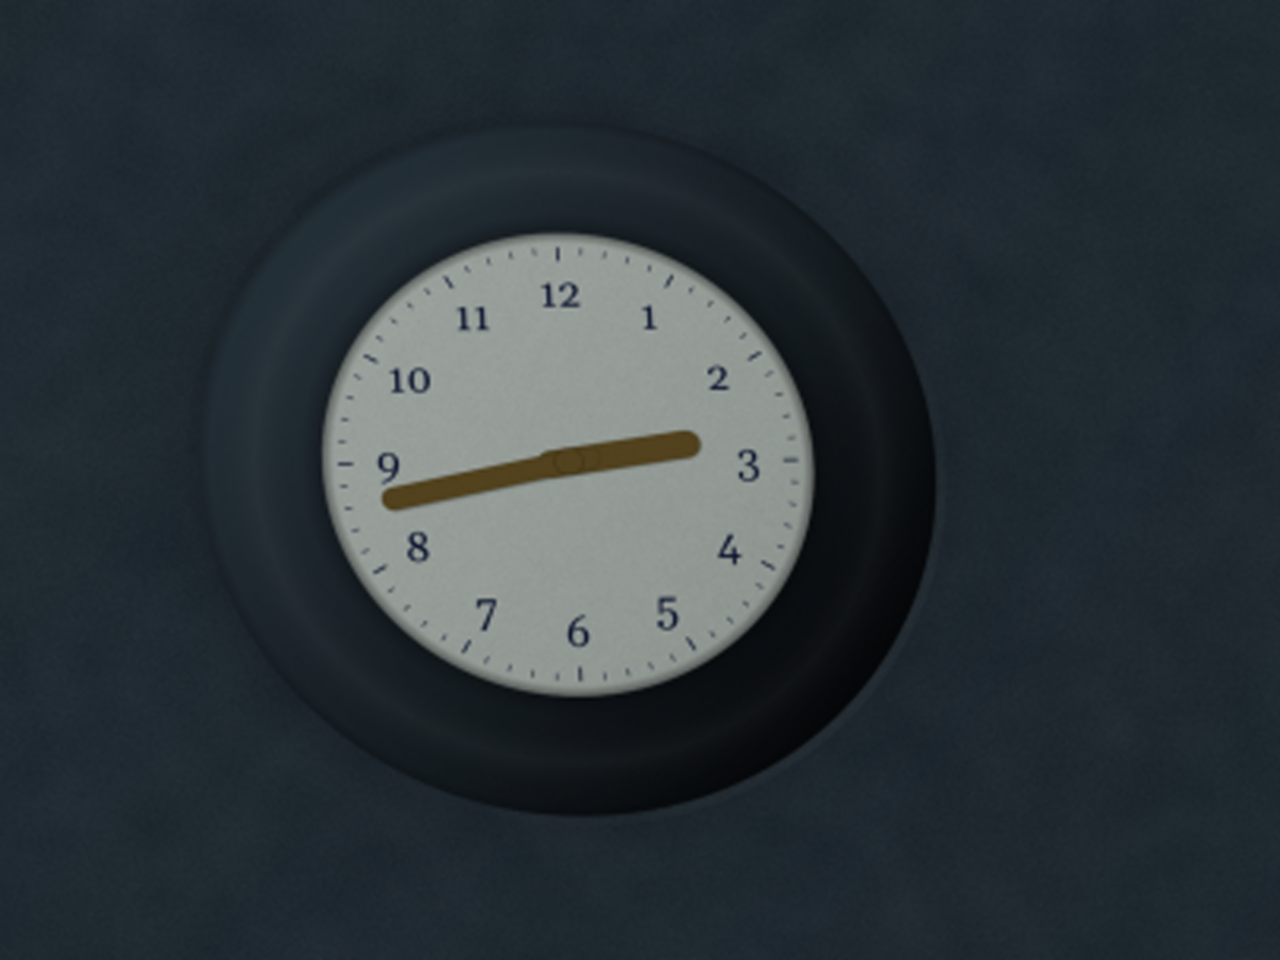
2:43
